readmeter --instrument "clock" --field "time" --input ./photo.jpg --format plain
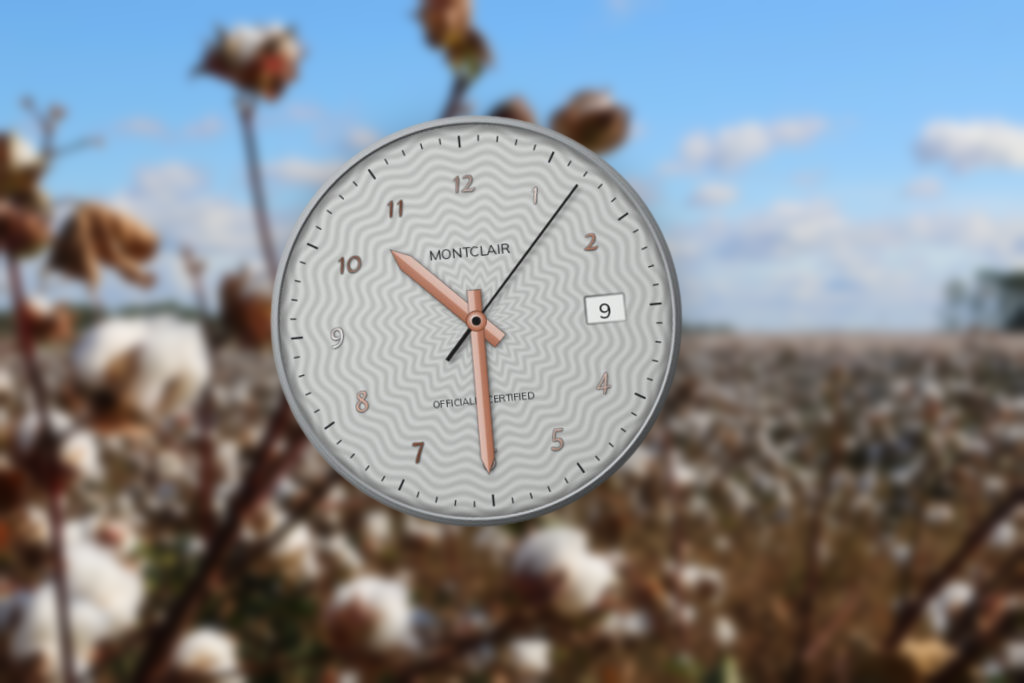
10:30:07
